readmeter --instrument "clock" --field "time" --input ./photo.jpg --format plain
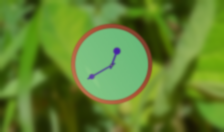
12:40
